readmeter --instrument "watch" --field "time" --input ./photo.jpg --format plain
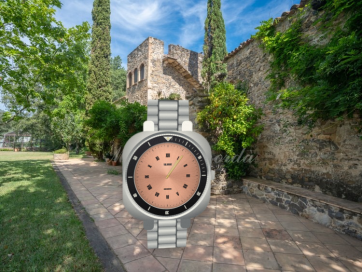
1:06
